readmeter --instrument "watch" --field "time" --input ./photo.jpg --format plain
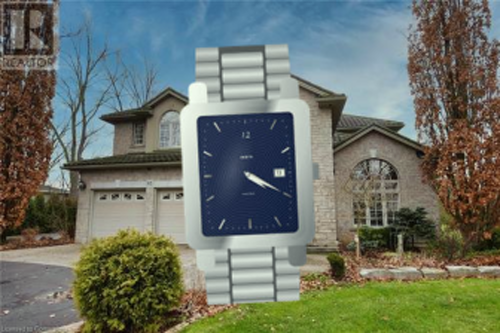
4:20
